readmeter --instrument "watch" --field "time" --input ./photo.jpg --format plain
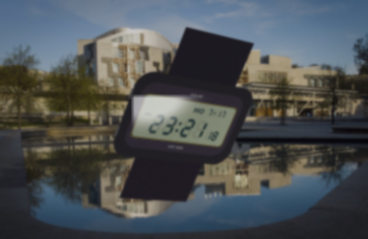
23:21
